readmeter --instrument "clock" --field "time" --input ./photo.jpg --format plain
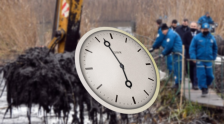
5:57
